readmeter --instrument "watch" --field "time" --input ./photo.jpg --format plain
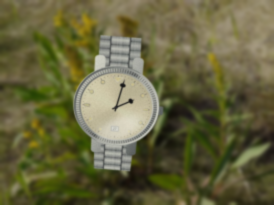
2:02
